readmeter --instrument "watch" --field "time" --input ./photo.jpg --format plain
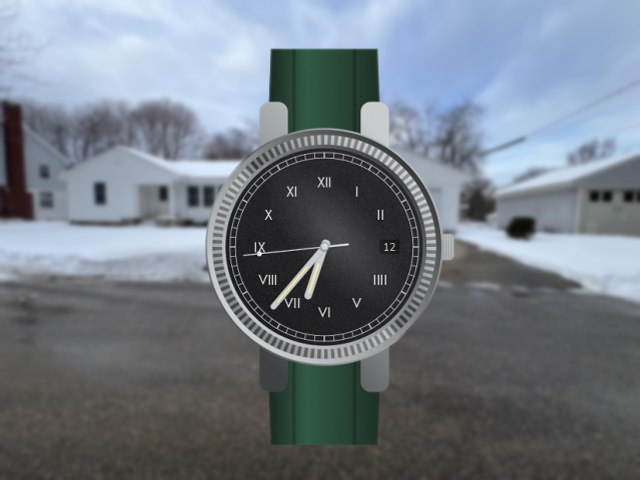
6:36:44
